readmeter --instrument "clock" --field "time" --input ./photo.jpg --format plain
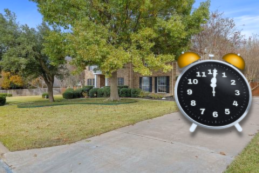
12:01
